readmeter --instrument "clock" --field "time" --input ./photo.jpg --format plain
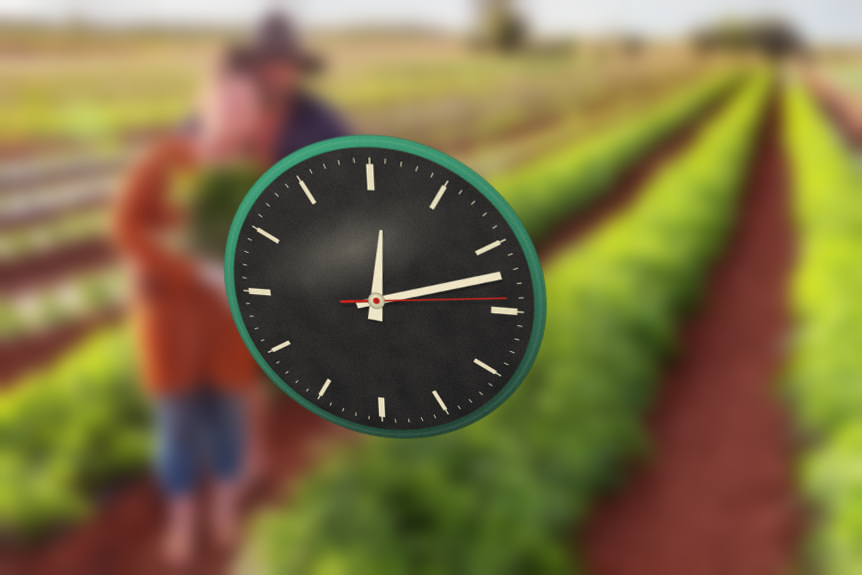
12:12:14
